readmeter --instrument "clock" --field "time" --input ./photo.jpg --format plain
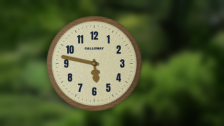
5:47
